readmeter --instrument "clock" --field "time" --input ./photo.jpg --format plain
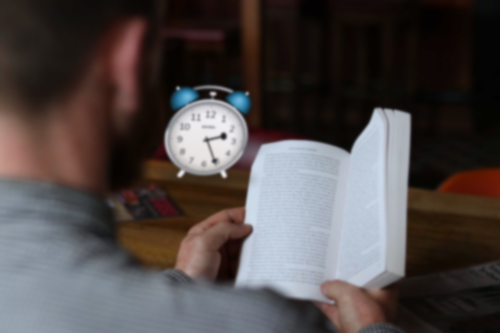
2:26
